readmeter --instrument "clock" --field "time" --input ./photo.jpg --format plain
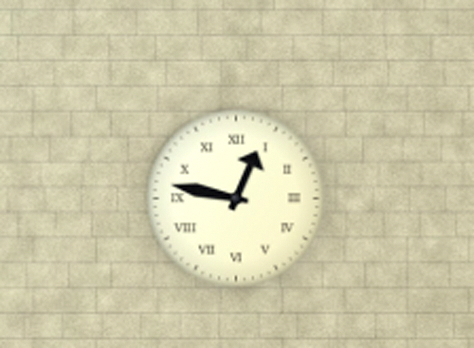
12:47
